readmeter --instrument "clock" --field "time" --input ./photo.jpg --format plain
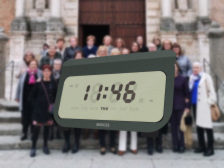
11:46
